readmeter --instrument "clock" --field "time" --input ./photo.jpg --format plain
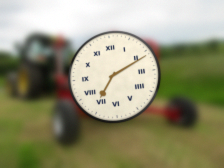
7:11
